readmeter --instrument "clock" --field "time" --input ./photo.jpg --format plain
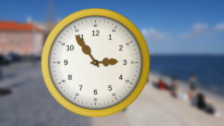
2:54
